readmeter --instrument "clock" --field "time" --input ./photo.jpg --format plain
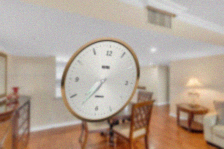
7:36
